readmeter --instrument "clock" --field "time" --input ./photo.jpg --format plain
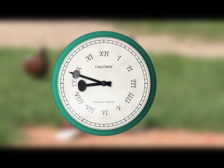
8:48
